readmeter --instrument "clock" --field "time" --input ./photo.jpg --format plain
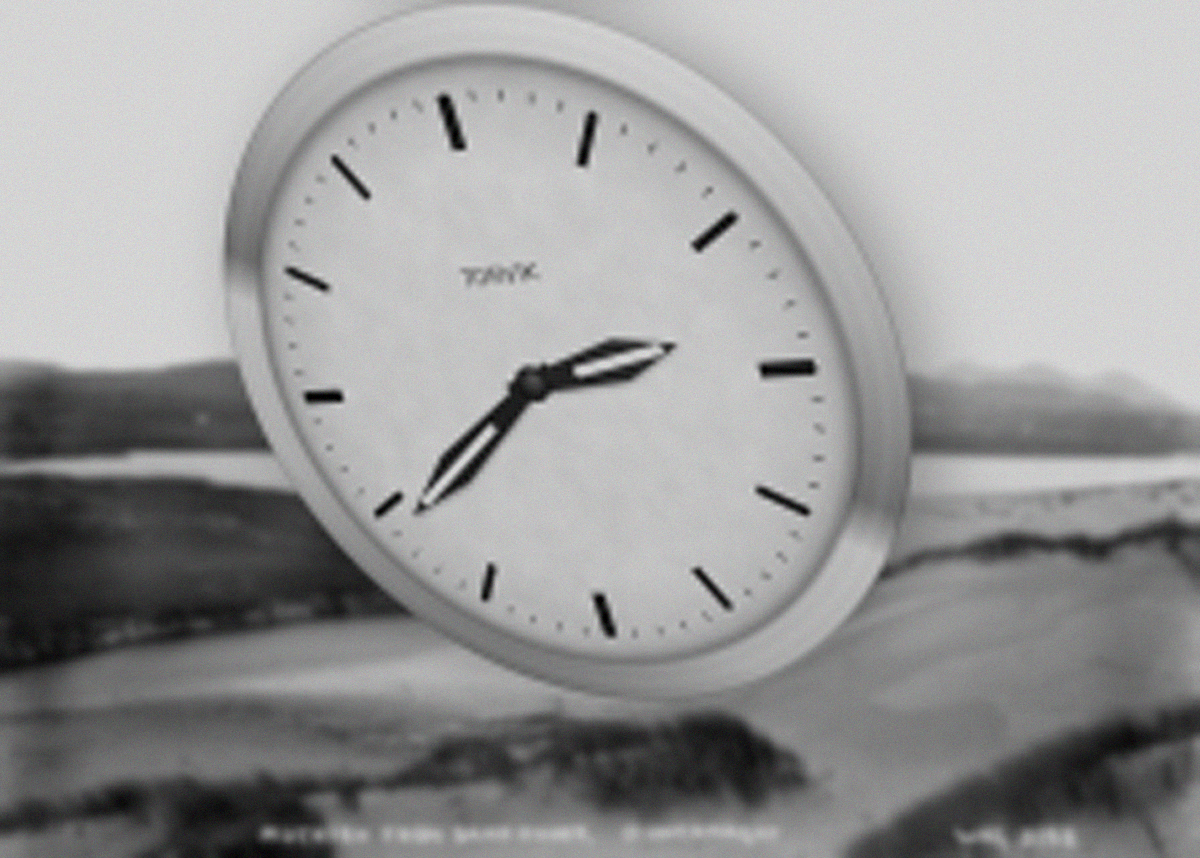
2:39
